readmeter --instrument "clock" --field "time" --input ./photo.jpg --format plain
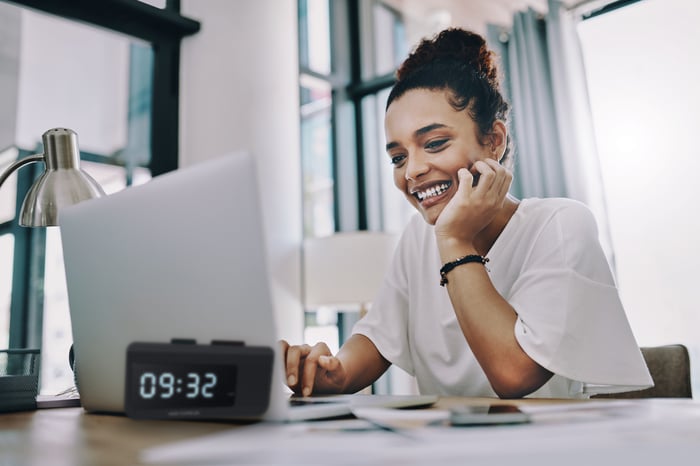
9:32
